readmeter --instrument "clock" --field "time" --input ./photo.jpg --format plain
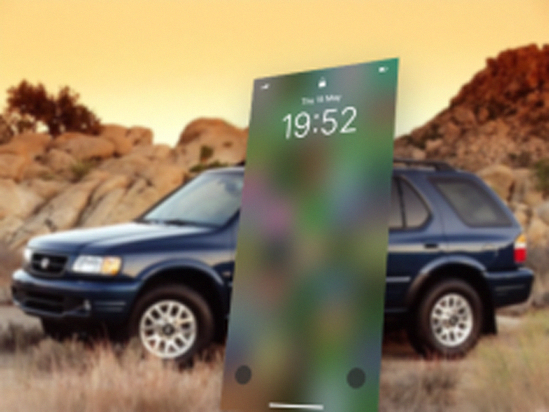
19:52
